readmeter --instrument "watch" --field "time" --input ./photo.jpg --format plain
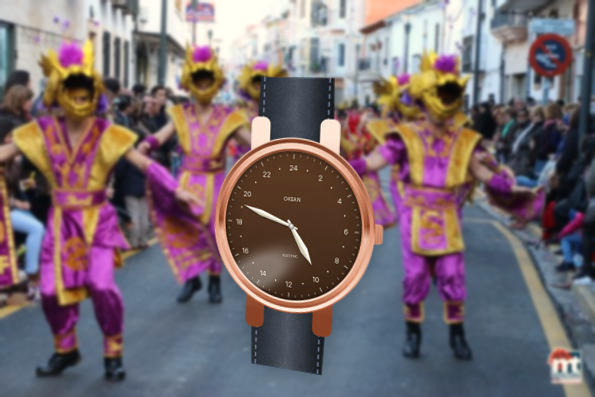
9:48
